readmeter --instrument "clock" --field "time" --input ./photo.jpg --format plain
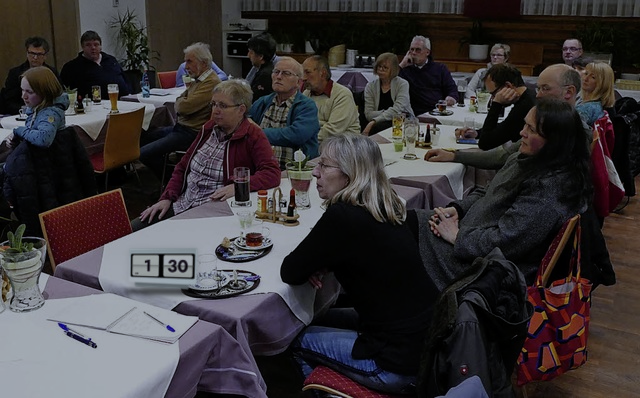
1:30
